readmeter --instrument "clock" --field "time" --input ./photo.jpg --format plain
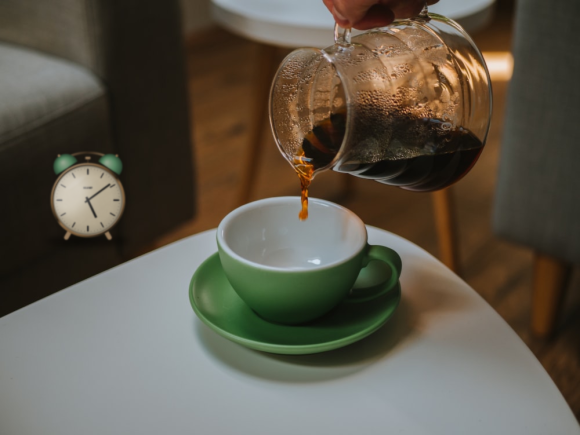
5:09
